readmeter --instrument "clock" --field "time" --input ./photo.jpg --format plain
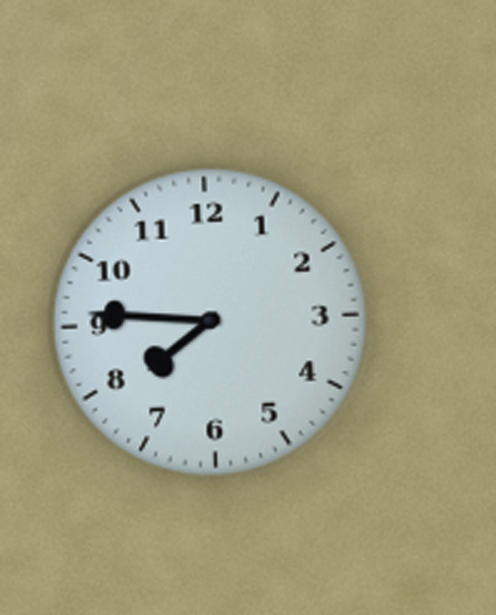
7:46
